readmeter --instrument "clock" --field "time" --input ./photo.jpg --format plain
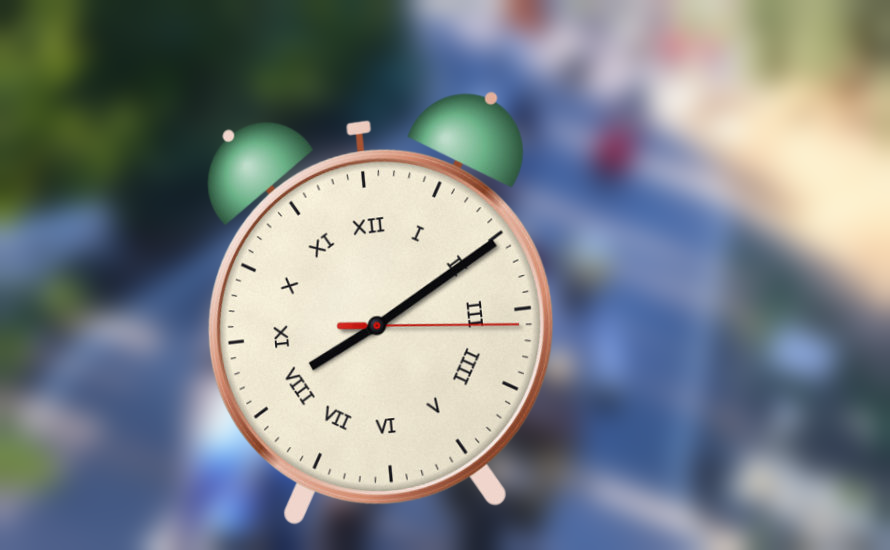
8:10:16
